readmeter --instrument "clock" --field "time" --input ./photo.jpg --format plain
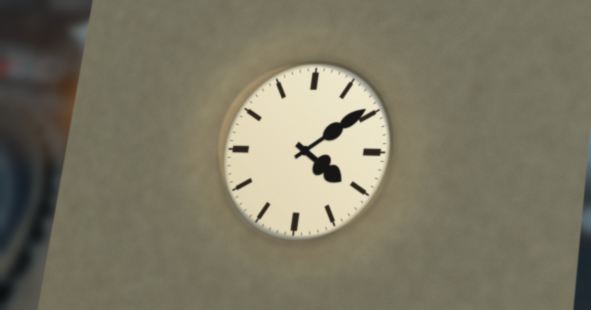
4:09
